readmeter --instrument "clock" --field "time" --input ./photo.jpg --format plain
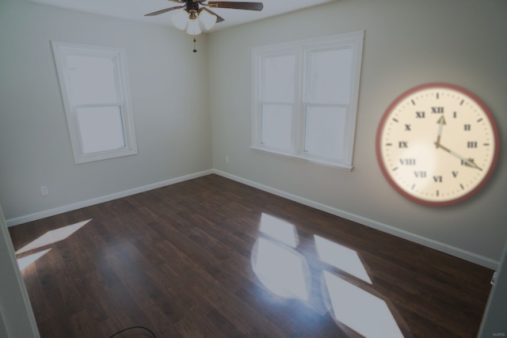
12:20
